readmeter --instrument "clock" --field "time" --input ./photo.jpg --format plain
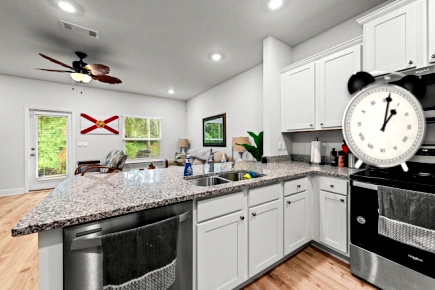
1:01
